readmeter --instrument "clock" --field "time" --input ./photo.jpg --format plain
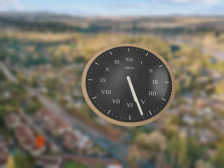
5:27
